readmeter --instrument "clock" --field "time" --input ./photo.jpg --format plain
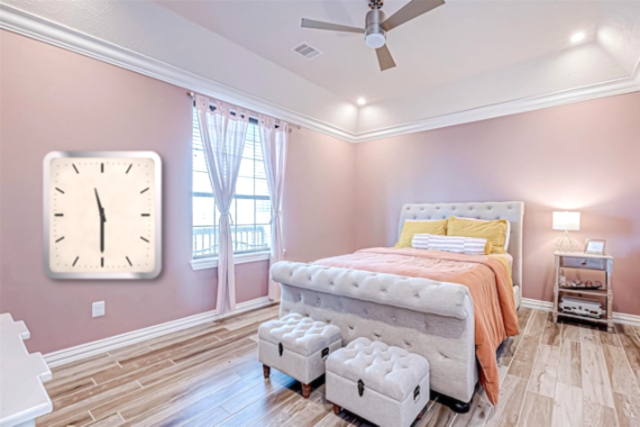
11:30
